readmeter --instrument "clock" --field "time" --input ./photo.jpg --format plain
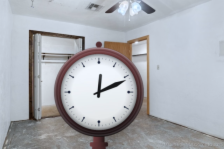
12:11
